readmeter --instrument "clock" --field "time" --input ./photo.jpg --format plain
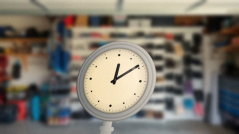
12:09
